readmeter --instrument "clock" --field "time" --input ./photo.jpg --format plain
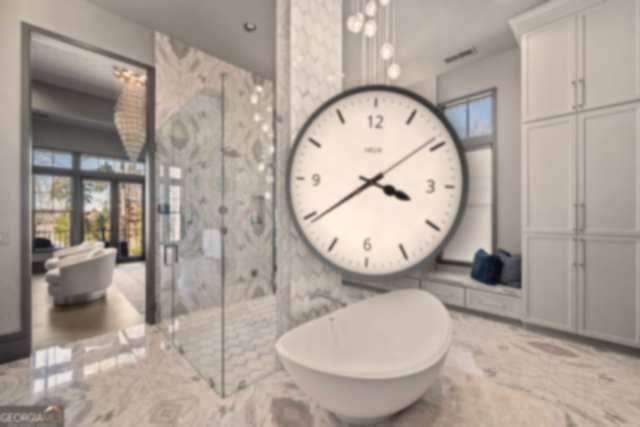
3:39:09
